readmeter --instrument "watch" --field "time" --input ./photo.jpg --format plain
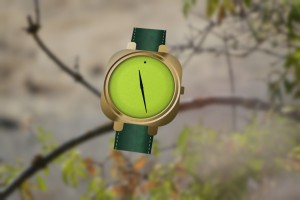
11:27
